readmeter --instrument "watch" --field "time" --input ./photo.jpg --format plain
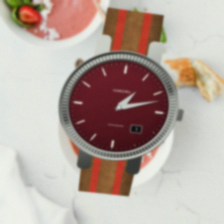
1:12
